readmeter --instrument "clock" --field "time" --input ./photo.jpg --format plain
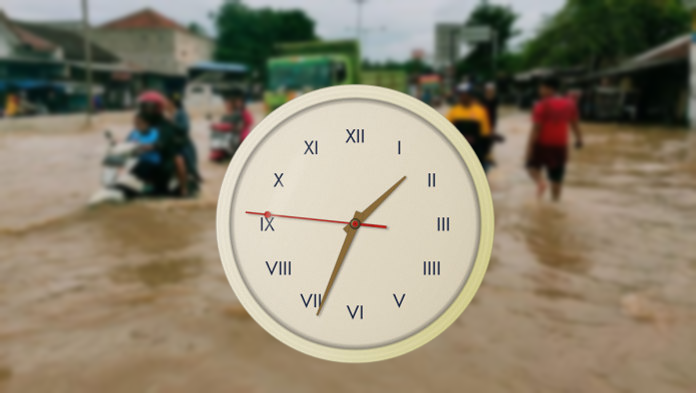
1:33:46
